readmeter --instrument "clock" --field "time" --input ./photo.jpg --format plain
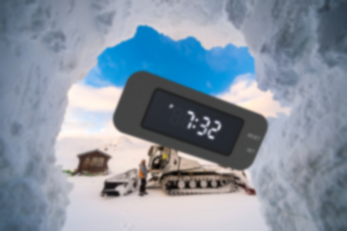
7:32
